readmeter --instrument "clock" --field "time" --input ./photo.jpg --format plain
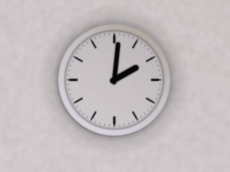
2:01
